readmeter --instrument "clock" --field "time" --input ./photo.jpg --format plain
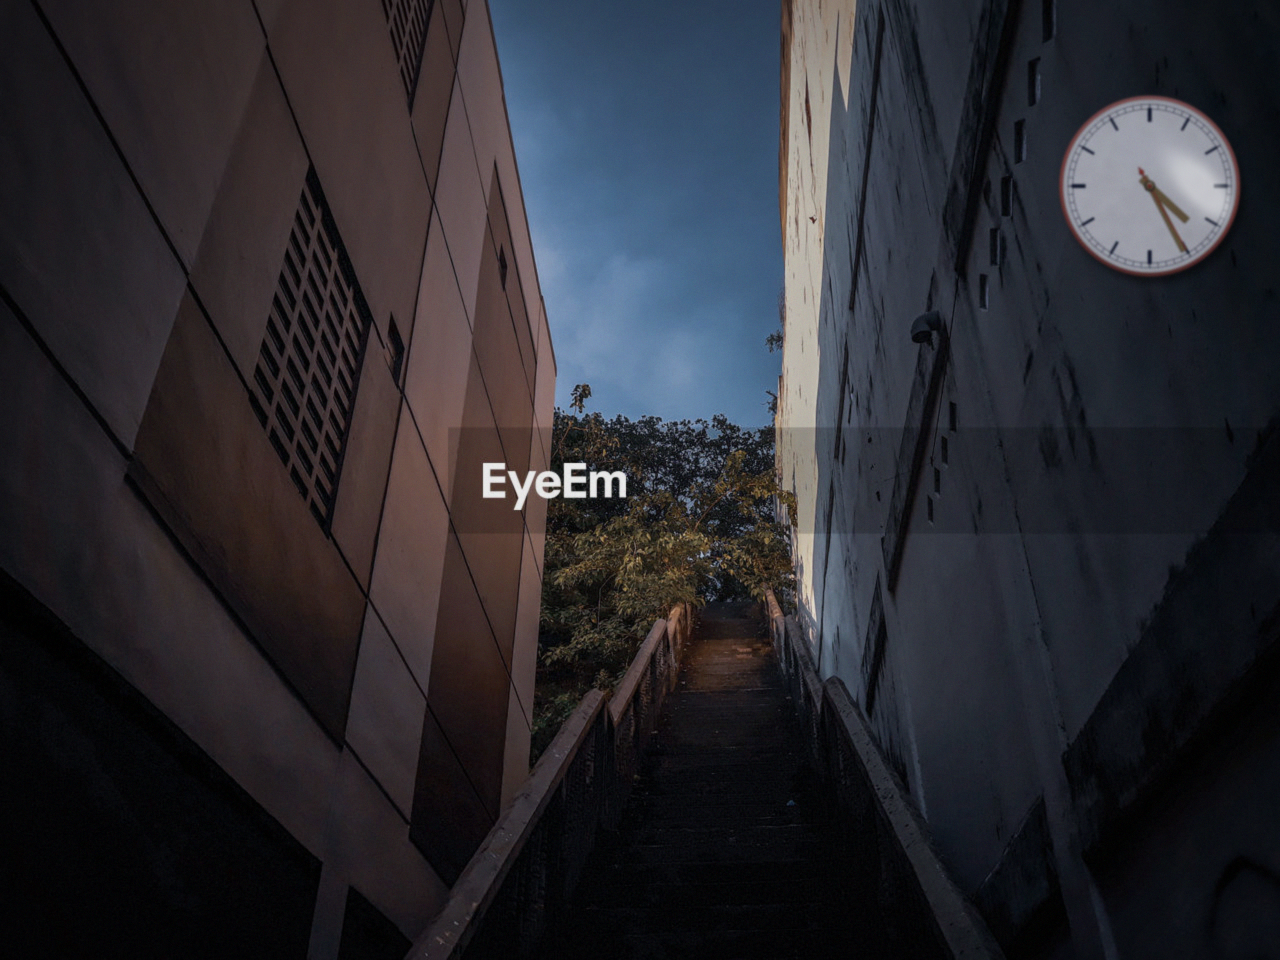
4:25:25
